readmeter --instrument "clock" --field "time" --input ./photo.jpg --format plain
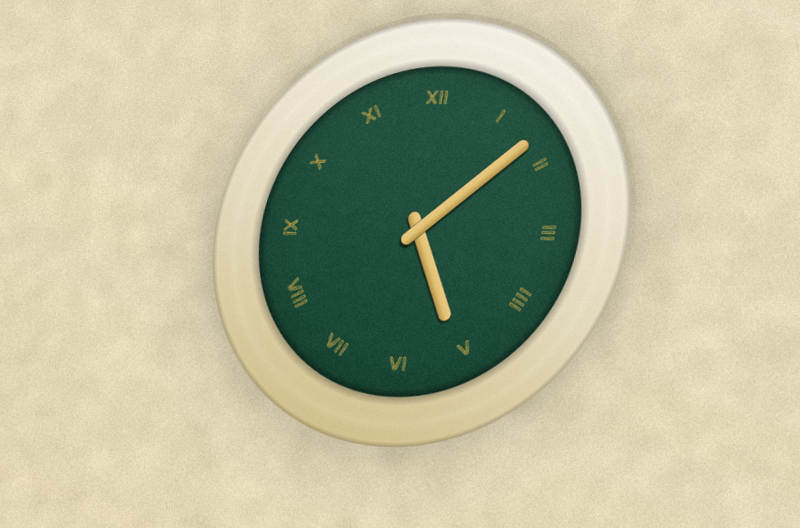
5:08
